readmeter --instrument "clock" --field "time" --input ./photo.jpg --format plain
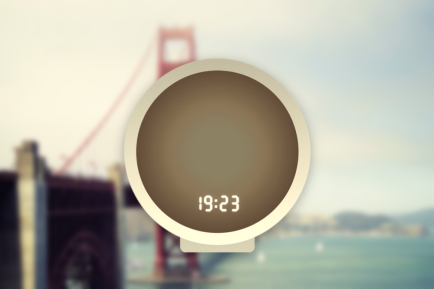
19:23
